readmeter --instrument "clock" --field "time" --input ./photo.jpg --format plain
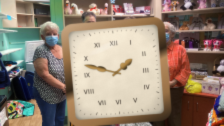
1:48
